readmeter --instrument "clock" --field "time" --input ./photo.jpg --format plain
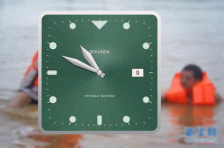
10:49
